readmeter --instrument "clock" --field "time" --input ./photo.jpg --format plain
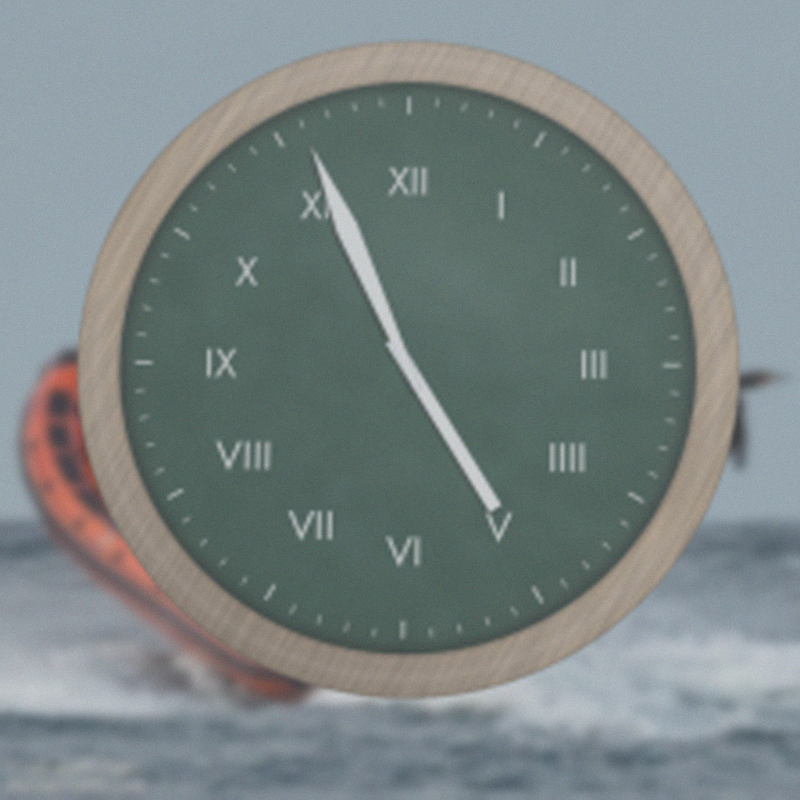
4:56
